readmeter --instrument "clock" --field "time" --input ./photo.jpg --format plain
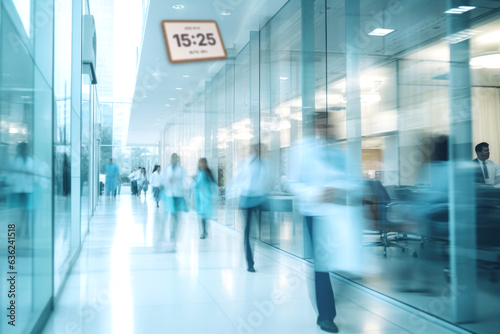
15:25
